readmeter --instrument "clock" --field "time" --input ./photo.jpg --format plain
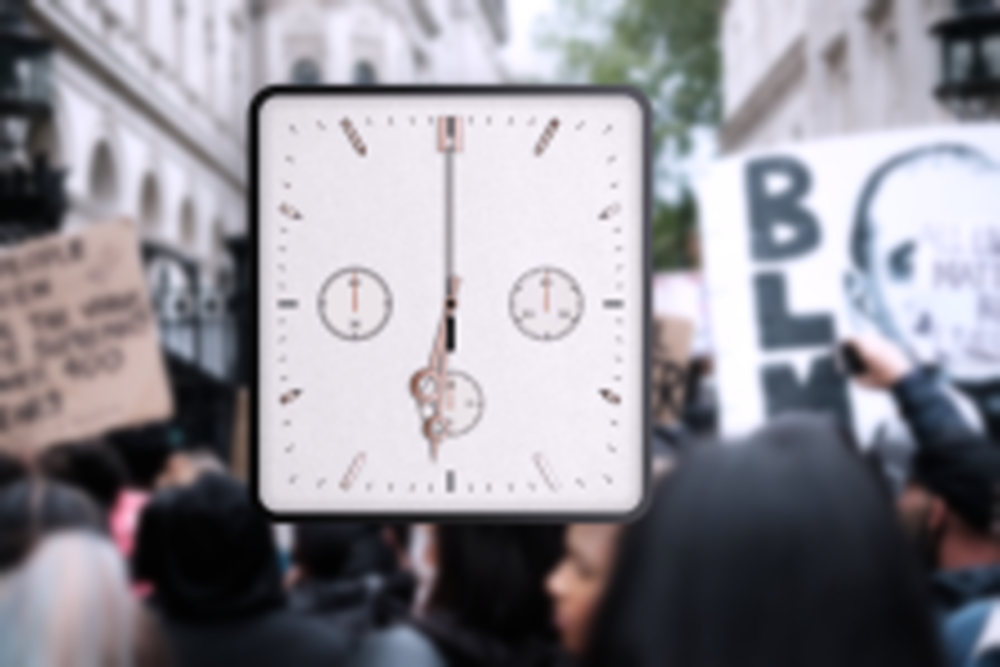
6:31
